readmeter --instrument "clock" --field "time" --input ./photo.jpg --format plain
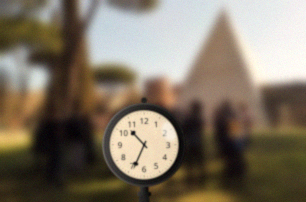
10:34
